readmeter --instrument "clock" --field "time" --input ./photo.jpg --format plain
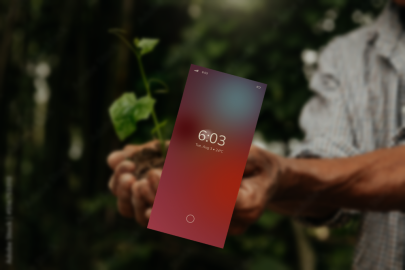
6:03
